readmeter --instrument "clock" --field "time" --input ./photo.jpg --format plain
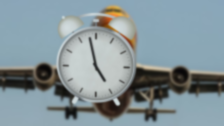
4:58
